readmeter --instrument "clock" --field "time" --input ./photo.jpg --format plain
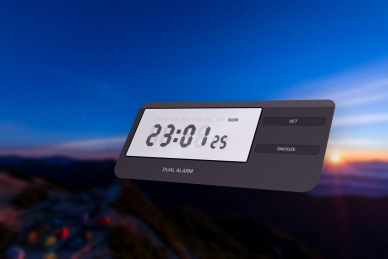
23:01:25
